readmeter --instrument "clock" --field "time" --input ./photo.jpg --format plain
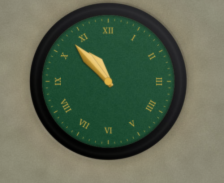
10:53
